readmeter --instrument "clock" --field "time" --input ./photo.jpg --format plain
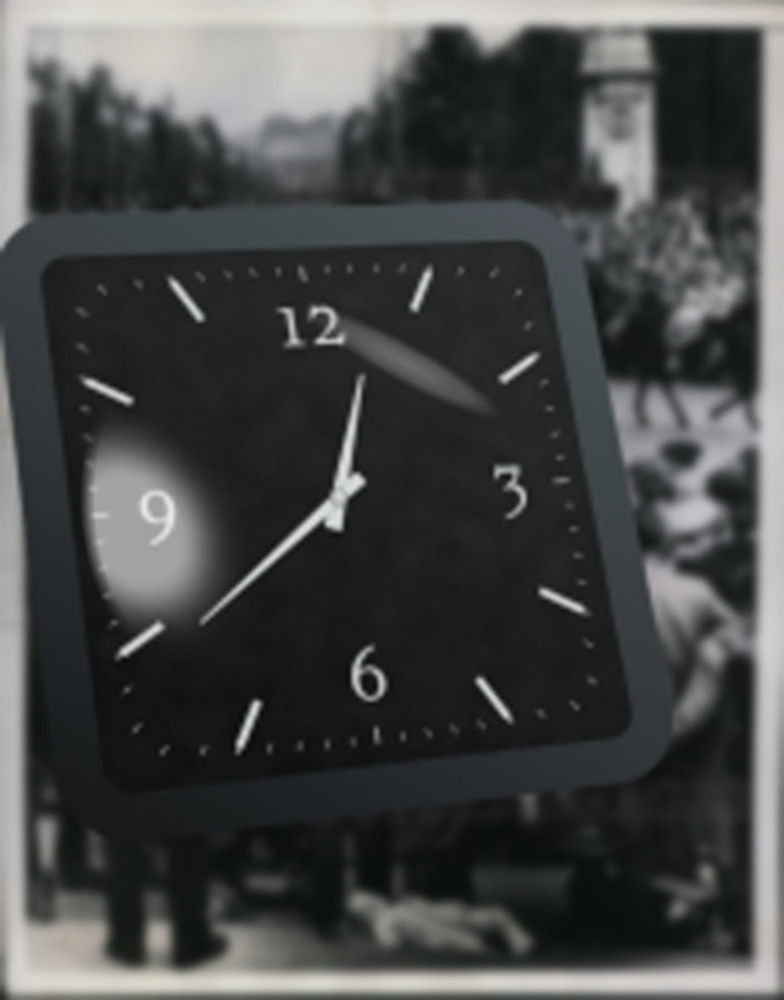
12:39
